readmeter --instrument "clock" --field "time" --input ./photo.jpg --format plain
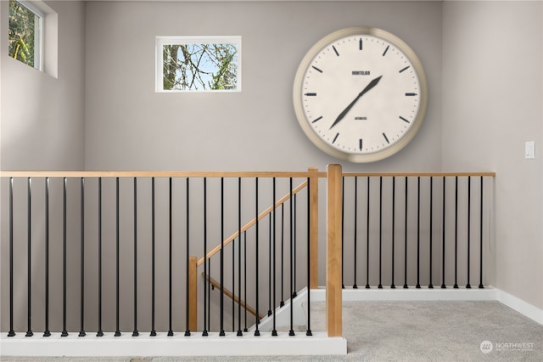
1:37
